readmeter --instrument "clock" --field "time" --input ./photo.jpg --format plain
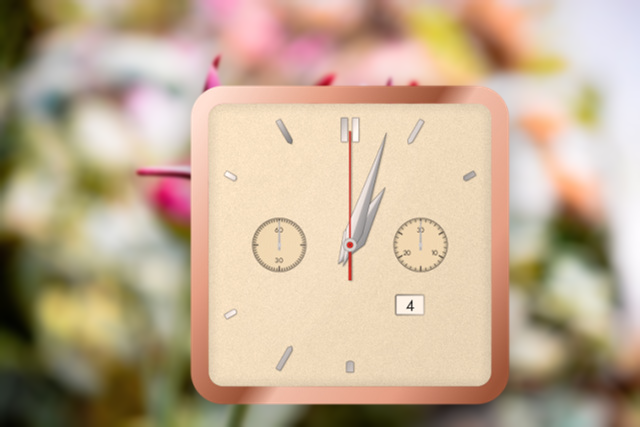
1:03
